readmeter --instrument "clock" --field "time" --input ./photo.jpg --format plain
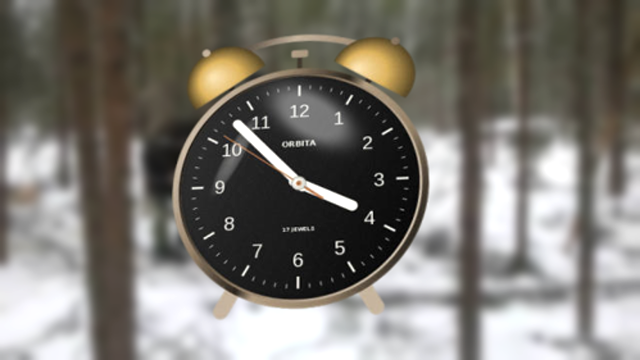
3:52:51
